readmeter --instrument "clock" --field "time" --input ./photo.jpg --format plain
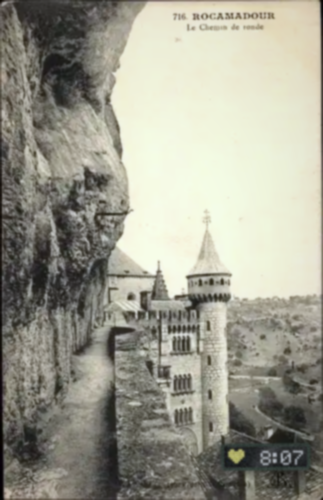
8:07
